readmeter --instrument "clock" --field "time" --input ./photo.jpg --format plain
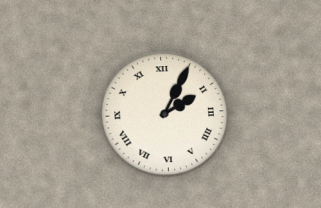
2:05
